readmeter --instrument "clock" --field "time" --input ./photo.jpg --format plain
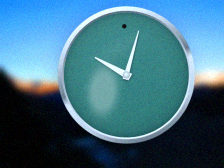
10:03
